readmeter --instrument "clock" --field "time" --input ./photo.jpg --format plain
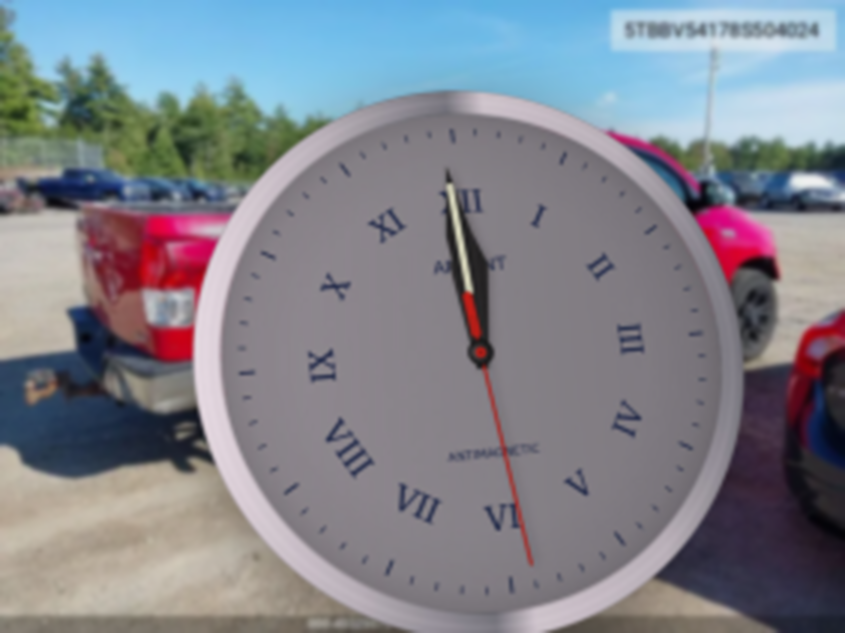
11:59:29
